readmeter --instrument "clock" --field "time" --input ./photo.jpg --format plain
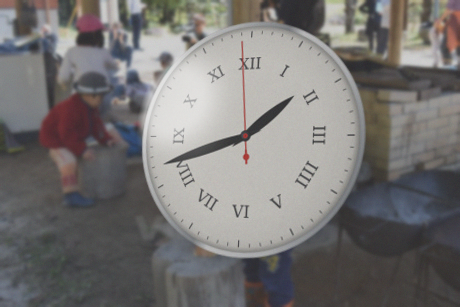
1:41:59
